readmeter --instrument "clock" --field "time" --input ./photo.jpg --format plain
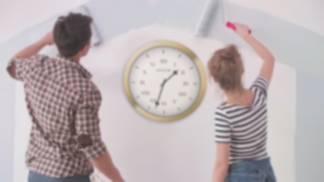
1:33
